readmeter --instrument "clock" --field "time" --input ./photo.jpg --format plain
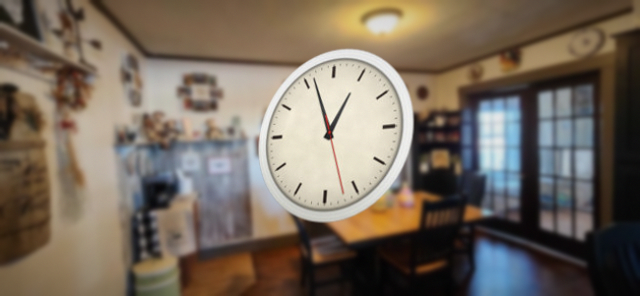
12:56:27
